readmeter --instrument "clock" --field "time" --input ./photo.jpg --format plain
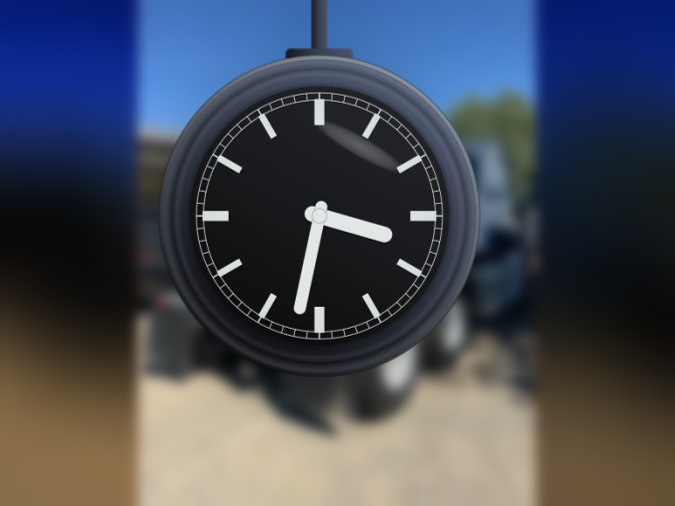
3:32
